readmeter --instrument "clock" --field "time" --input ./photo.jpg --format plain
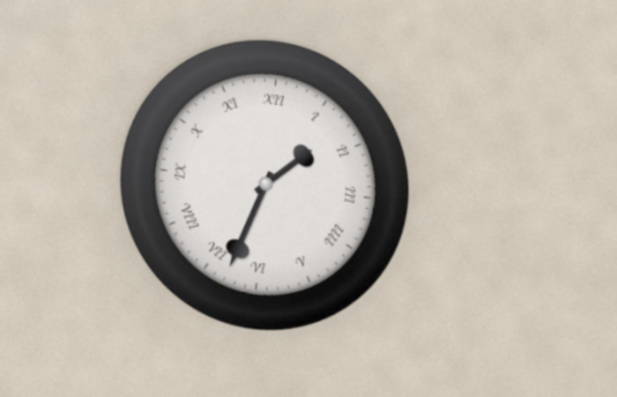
1:33
